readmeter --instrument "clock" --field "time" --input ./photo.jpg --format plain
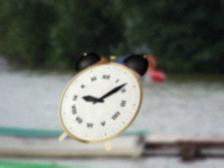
9:08
